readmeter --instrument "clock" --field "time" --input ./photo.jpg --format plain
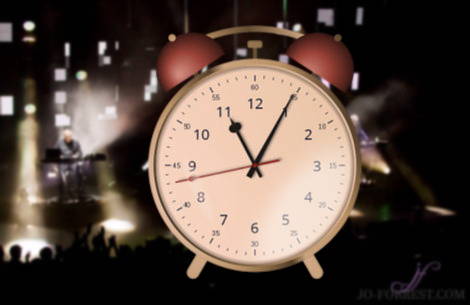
11:04:43
